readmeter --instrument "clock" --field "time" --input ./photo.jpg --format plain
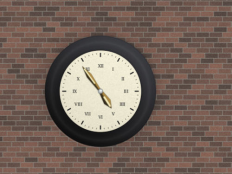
4:54
